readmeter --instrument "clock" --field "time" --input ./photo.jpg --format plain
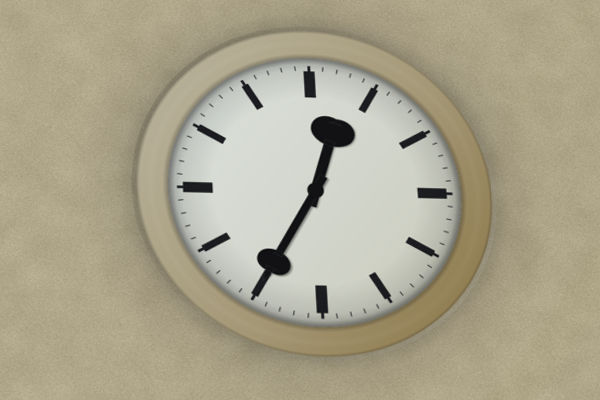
12:35
